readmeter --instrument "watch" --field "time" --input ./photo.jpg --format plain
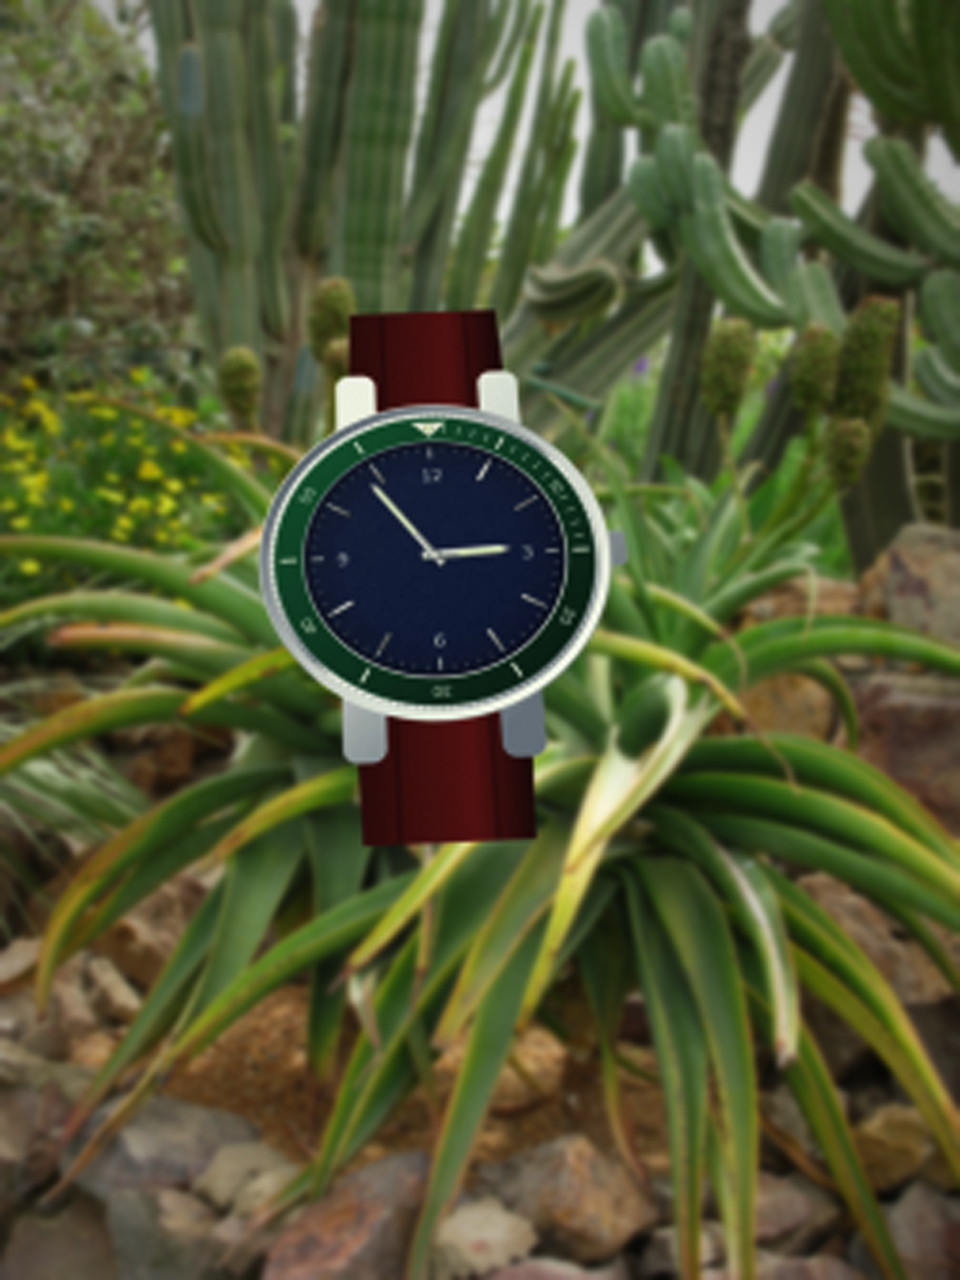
2:54
